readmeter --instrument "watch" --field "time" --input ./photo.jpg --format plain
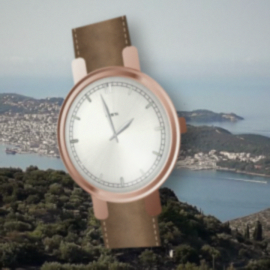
1:58
